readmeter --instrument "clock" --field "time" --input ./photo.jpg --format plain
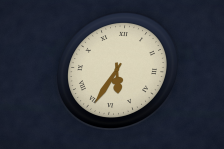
5:34
